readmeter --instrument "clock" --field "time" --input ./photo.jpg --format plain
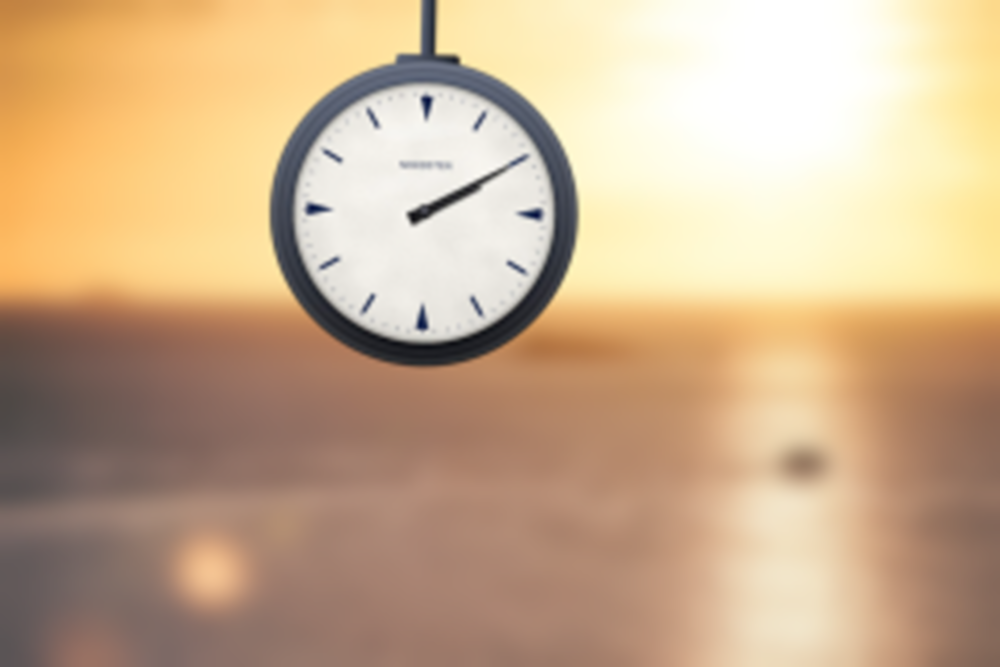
2:10
